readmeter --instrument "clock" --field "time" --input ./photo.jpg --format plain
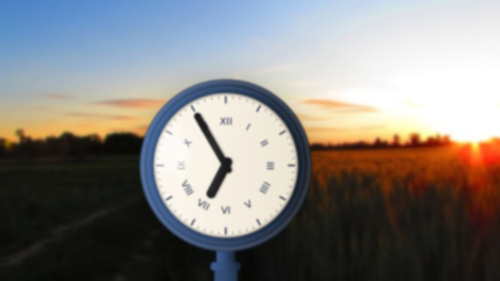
6:55
